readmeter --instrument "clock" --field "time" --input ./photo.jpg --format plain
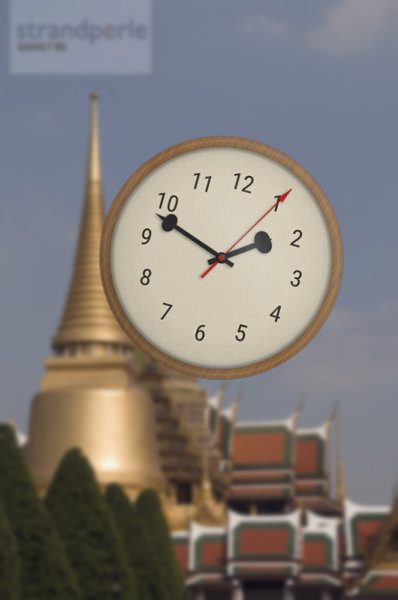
1:48:05
